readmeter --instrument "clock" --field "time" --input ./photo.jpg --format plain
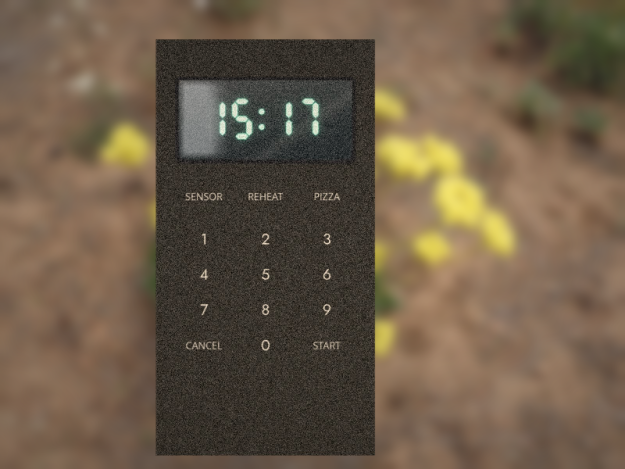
15:17
